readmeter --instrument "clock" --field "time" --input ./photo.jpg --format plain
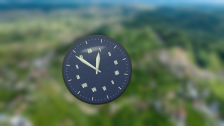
12:54
